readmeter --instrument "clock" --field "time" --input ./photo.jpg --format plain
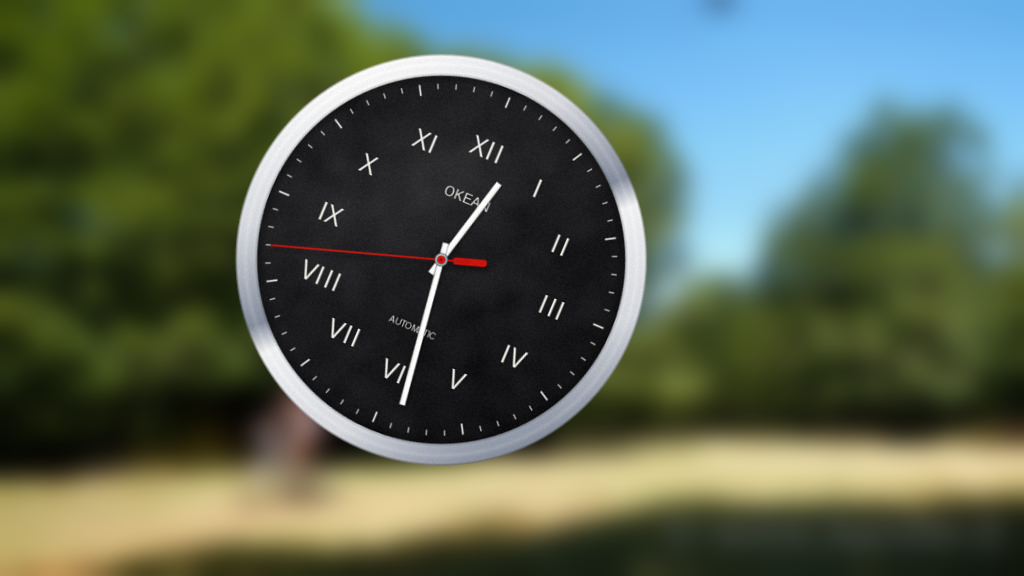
12:28:42
